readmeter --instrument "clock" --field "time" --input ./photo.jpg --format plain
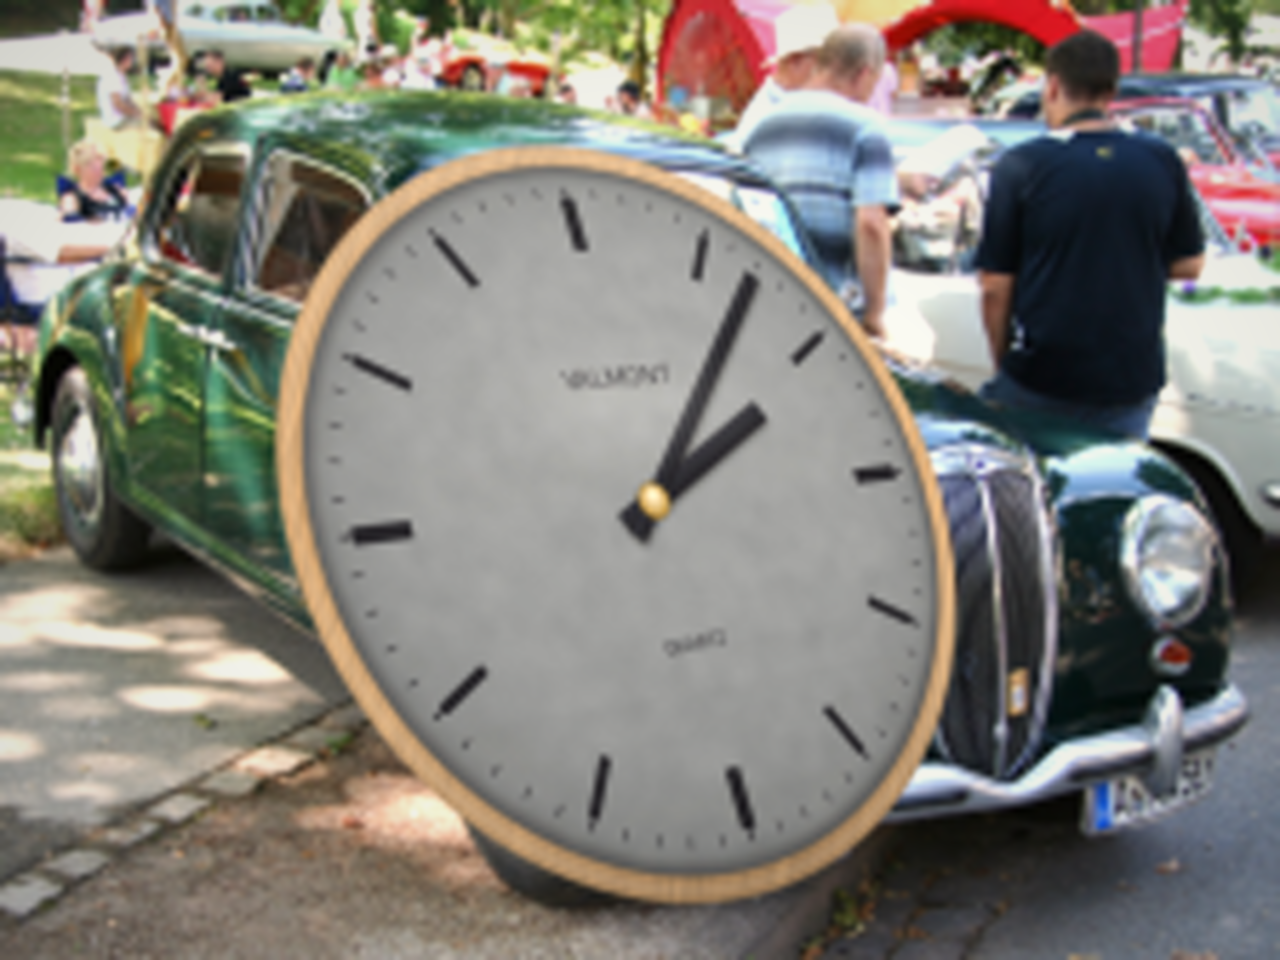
2:07
